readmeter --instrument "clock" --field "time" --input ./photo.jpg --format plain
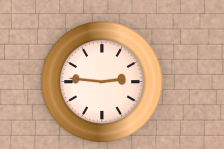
2:46
